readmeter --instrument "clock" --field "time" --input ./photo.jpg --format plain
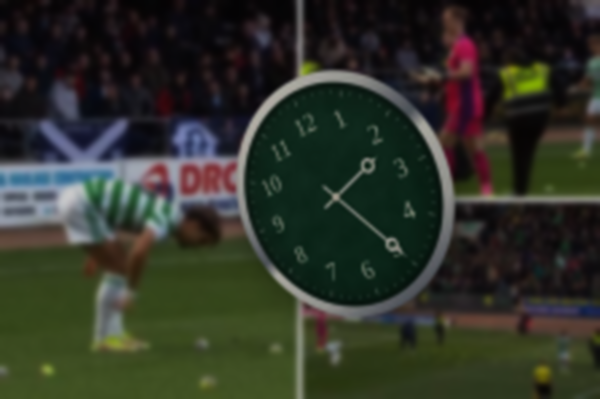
2:25
